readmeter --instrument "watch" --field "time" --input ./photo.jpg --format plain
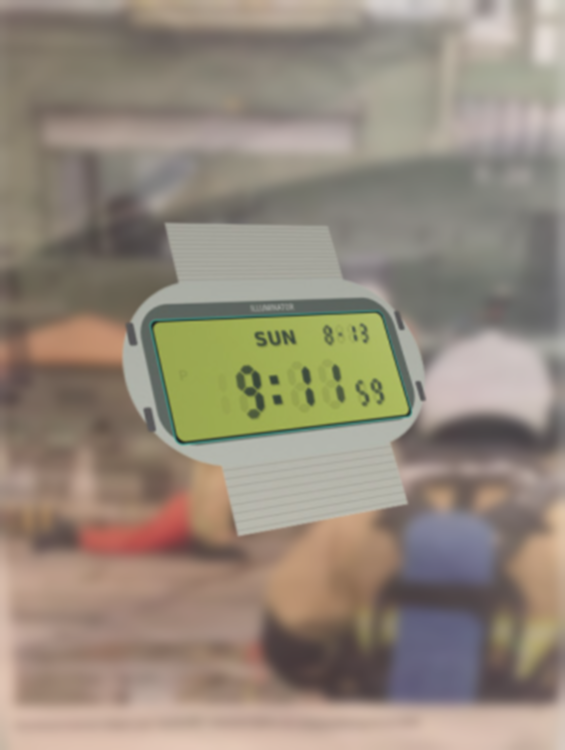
9:11:59
